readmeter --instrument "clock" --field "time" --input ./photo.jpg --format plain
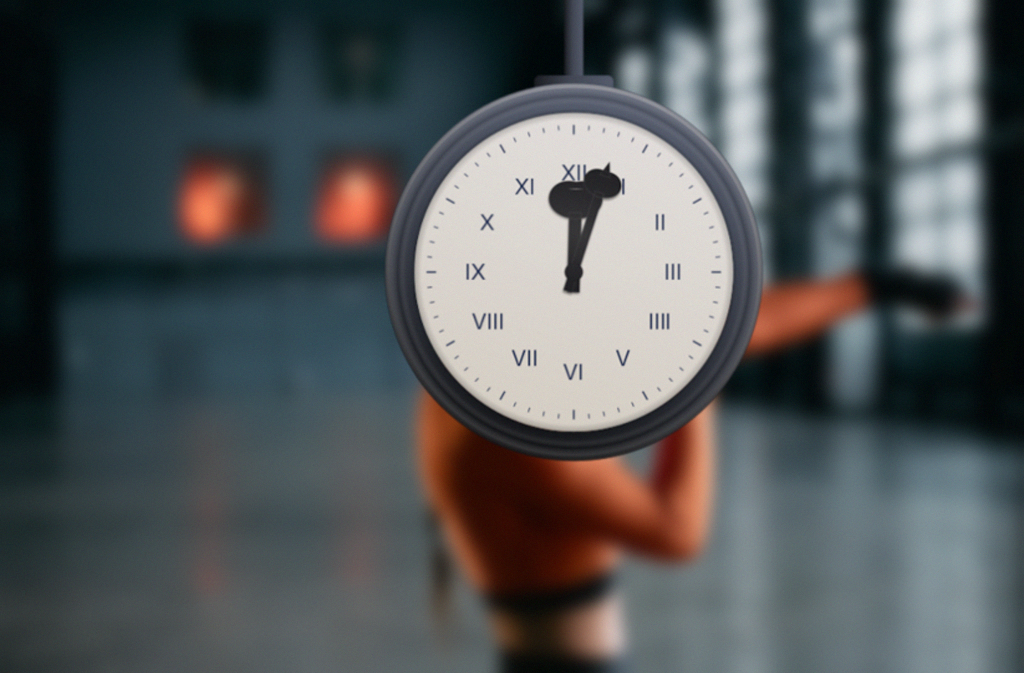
12:03
